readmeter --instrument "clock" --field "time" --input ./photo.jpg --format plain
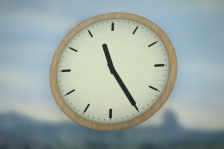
11:25
